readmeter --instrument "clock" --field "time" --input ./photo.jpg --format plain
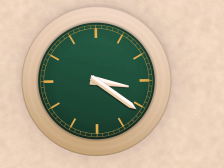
3:21
